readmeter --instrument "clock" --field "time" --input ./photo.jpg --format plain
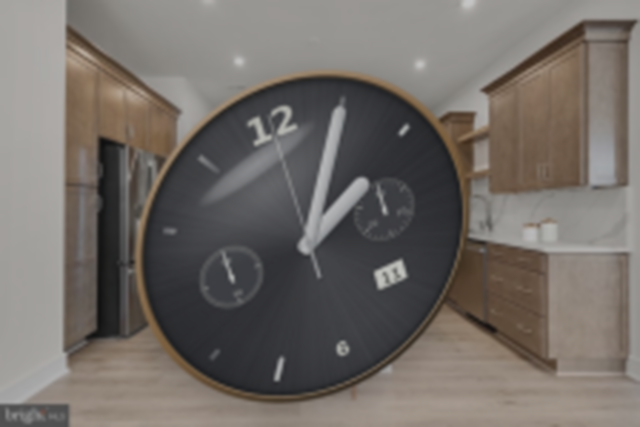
2:05
